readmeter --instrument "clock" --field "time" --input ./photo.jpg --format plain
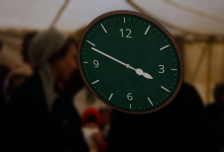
3:49
